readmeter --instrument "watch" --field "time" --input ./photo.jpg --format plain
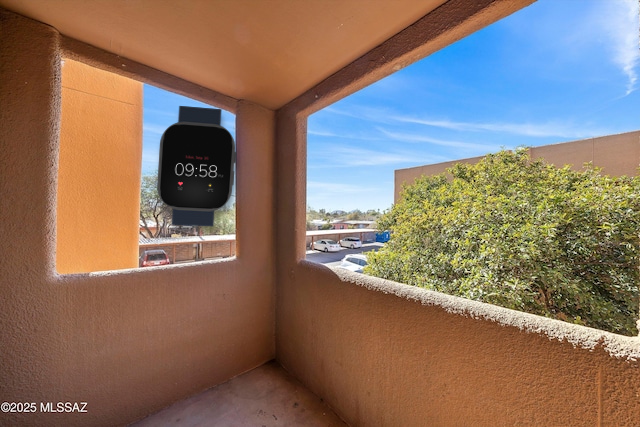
9:58
